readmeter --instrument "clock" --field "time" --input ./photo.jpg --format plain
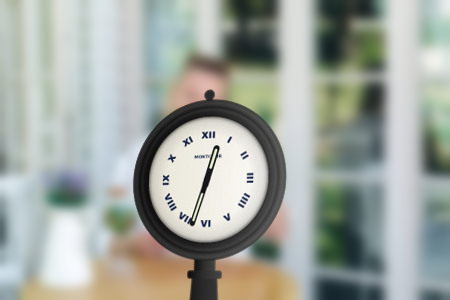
12:33
